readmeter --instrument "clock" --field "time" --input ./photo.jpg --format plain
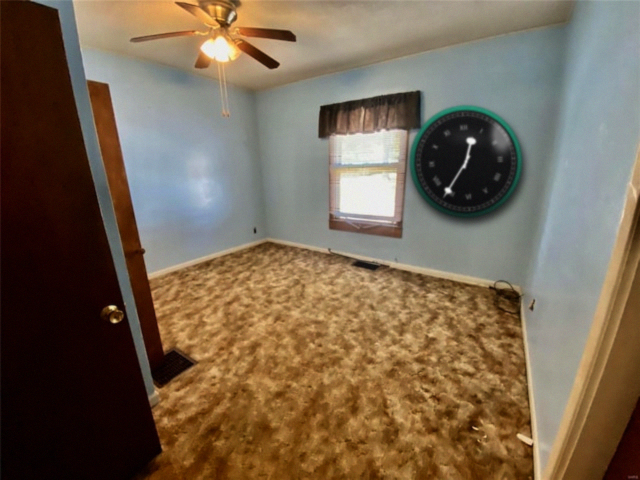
12:36
